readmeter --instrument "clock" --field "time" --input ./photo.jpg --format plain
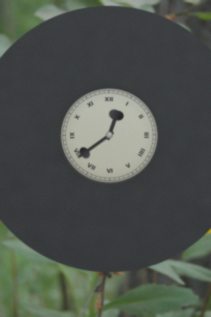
12:39
